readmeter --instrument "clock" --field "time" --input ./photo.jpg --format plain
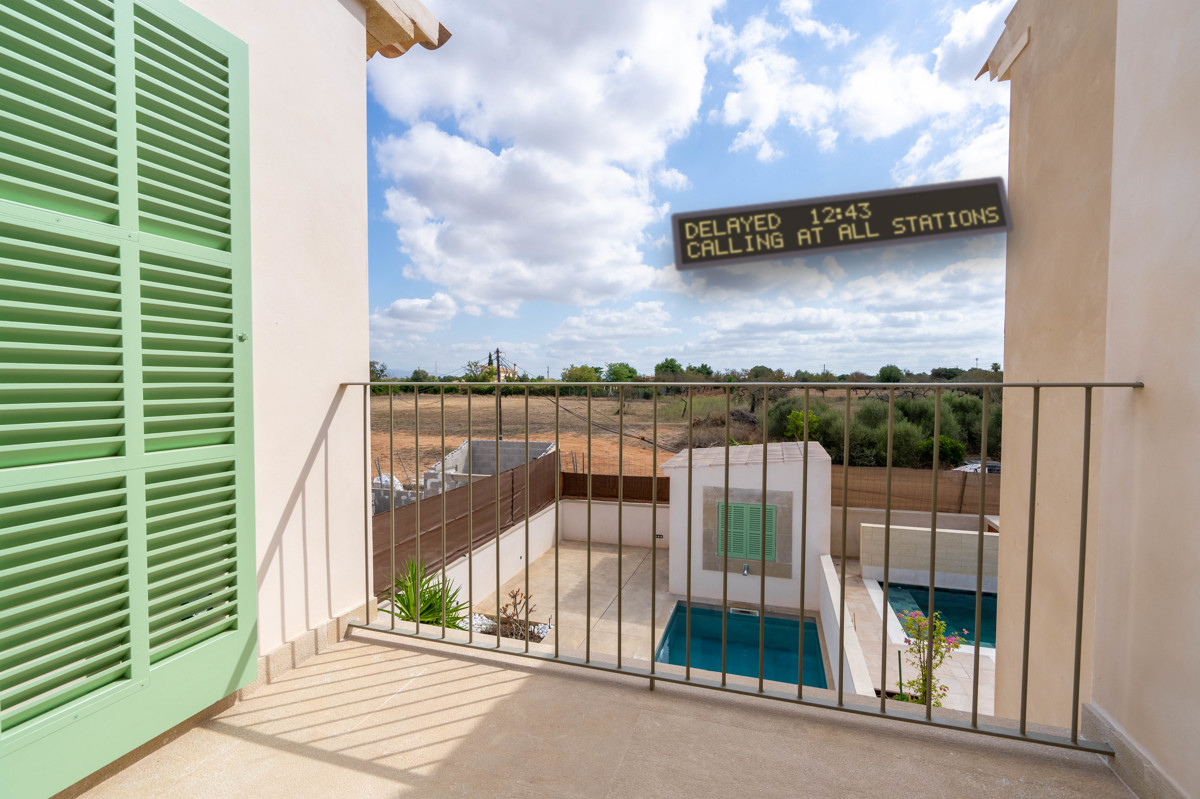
12:43
